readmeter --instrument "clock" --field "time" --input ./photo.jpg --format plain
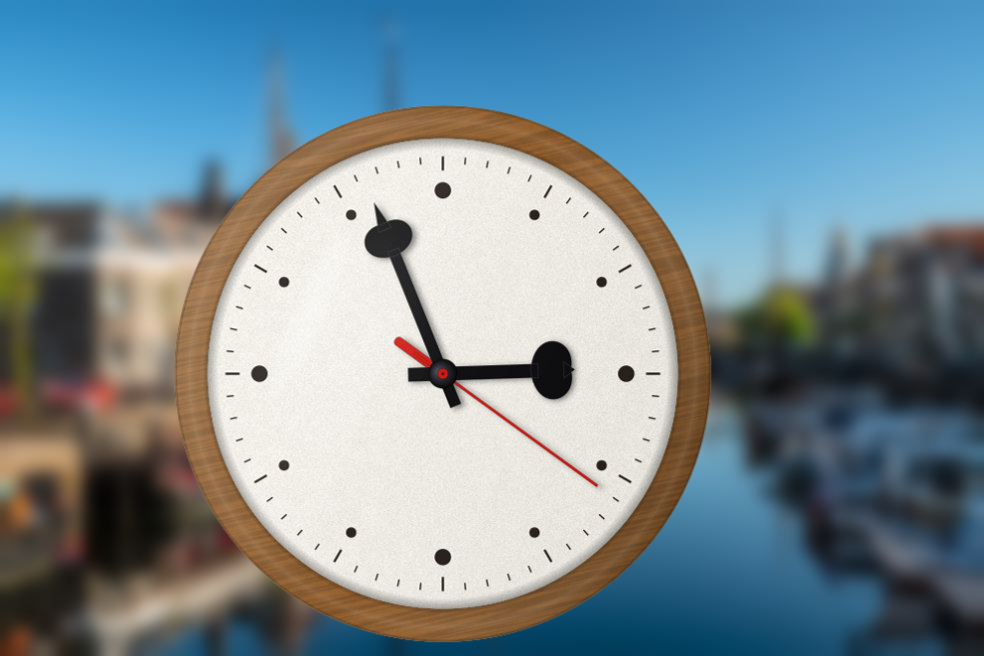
2:56:21
